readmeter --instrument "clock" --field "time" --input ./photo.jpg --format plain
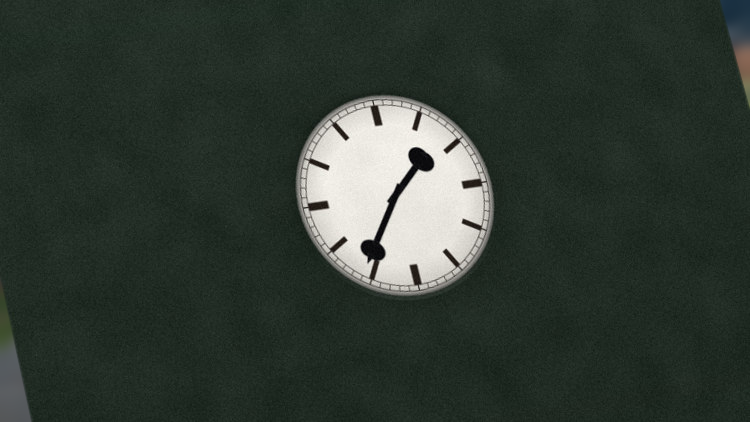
1:36
